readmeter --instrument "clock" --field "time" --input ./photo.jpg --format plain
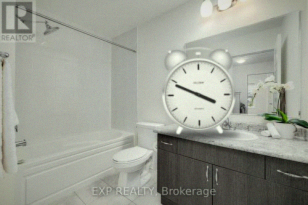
3:49
